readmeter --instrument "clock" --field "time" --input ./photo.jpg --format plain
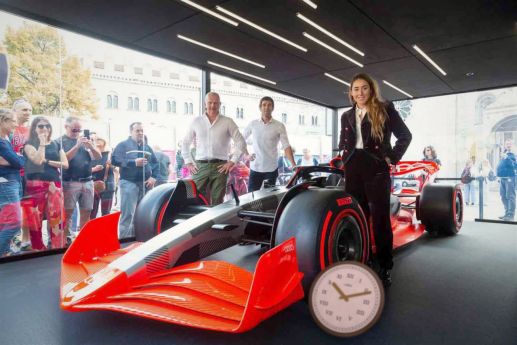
10:11
